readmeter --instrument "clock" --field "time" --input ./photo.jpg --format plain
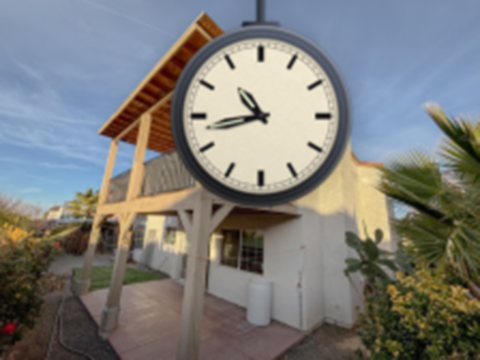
10:43
